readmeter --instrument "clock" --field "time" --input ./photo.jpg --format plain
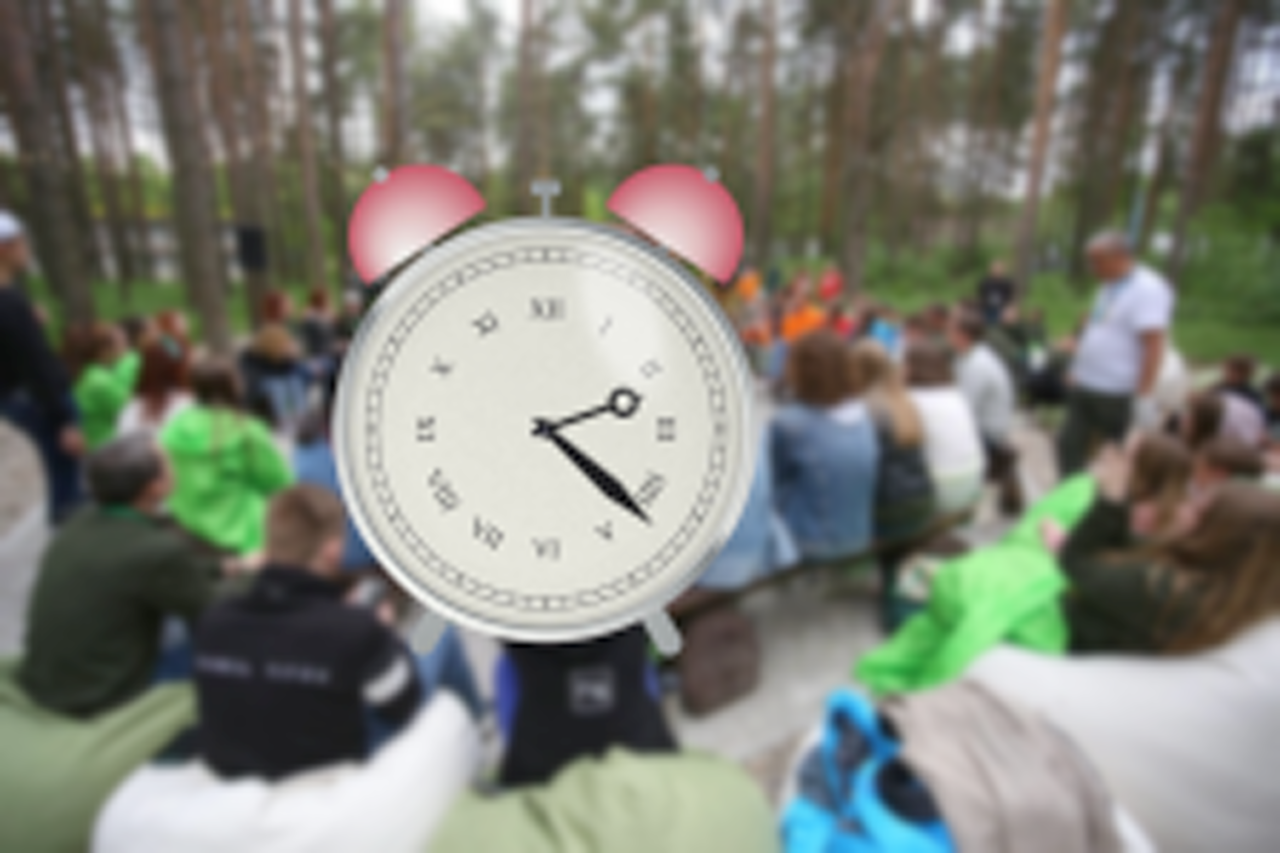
2:22
